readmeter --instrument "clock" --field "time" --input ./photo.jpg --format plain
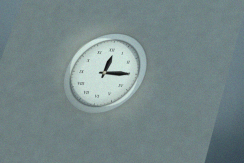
12:15
